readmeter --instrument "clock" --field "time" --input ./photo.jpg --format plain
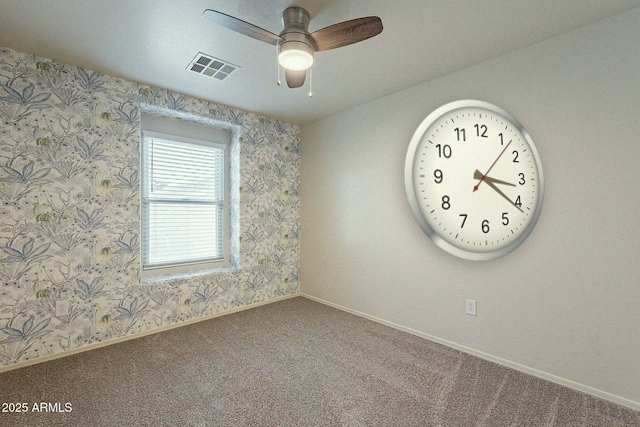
3:21:07
